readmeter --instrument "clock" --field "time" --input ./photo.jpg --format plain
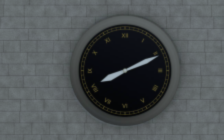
8:11
